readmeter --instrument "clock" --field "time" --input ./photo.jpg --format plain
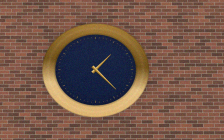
1:23
